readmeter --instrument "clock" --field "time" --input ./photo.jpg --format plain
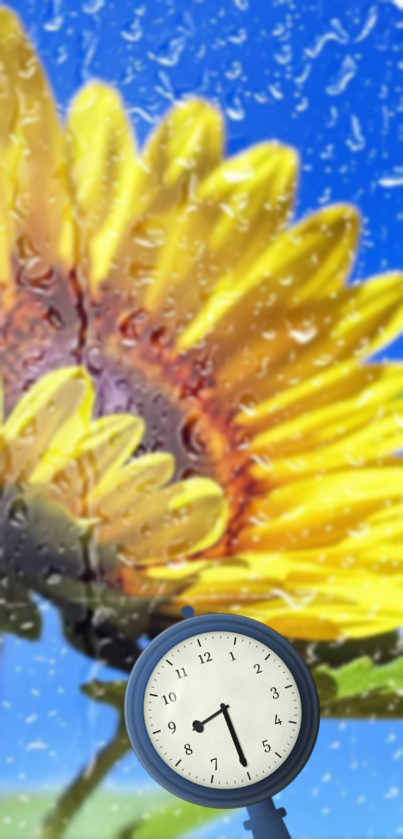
8:30
